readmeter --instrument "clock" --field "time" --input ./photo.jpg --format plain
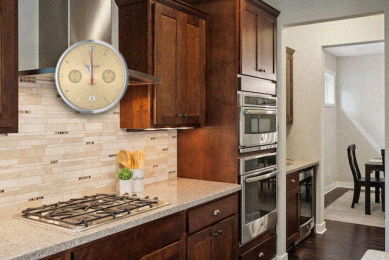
10:59
